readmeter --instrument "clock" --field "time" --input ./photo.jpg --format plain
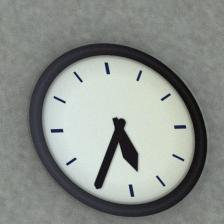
5:35
